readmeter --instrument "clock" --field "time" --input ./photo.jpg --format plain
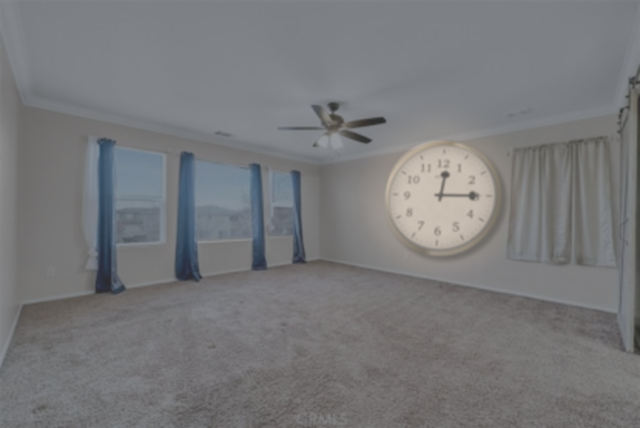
12:15
